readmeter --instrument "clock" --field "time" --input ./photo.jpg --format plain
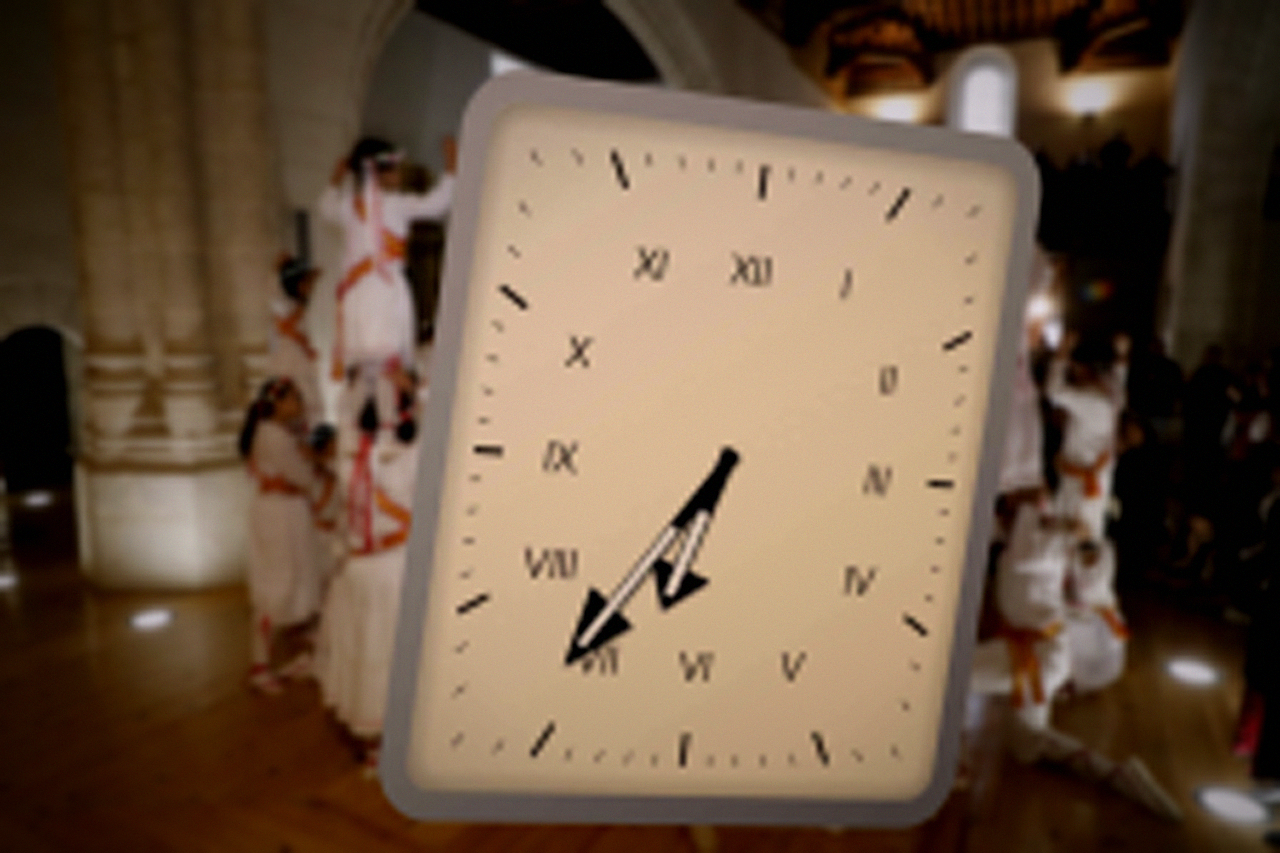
6:36
